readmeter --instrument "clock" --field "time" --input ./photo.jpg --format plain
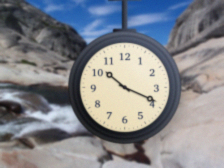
10:19
